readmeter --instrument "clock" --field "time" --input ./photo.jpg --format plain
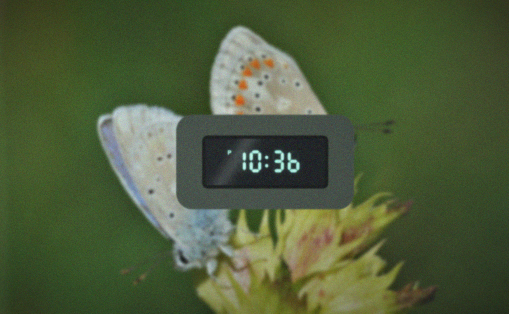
10:36
